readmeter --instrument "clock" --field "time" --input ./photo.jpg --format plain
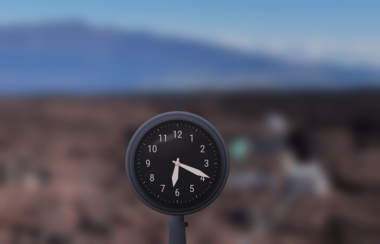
6:19
